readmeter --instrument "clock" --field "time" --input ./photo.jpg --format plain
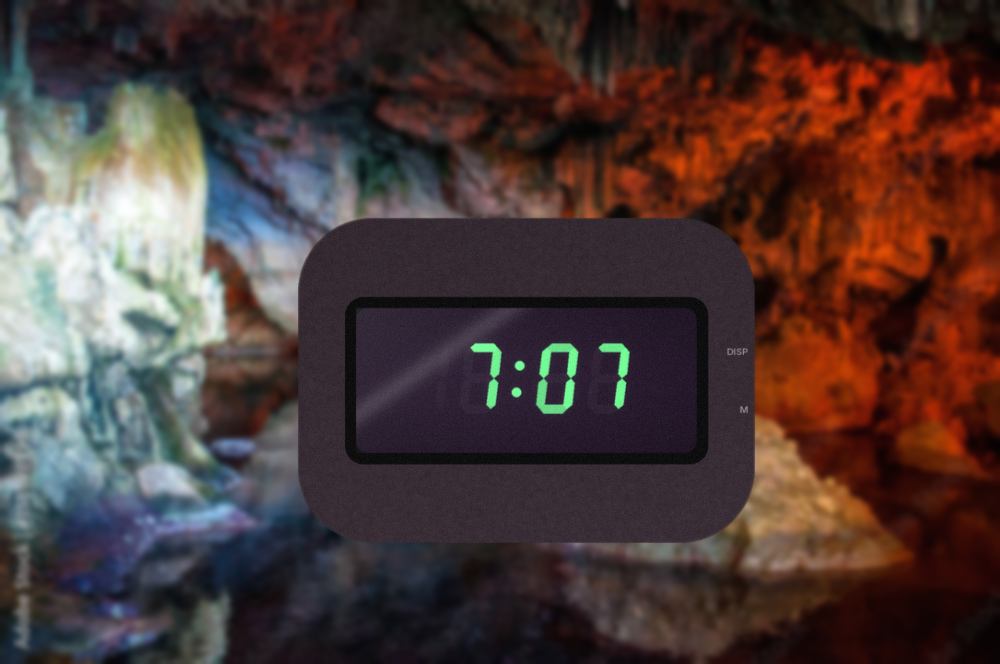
7:07
